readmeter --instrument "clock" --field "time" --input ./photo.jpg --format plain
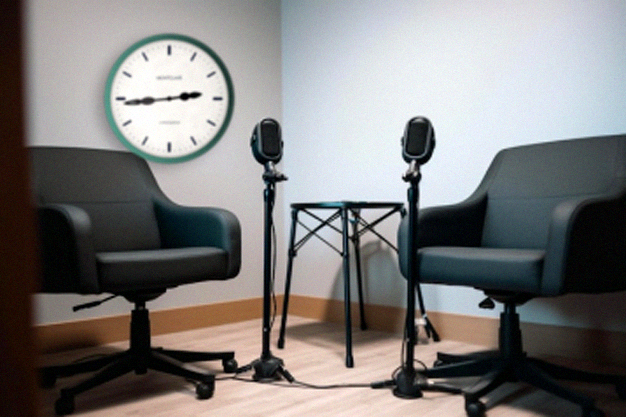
2:44
